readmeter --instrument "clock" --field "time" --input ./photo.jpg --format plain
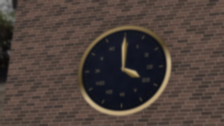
4:00
